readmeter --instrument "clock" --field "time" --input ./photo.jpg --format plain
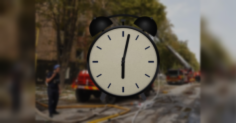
6:02
